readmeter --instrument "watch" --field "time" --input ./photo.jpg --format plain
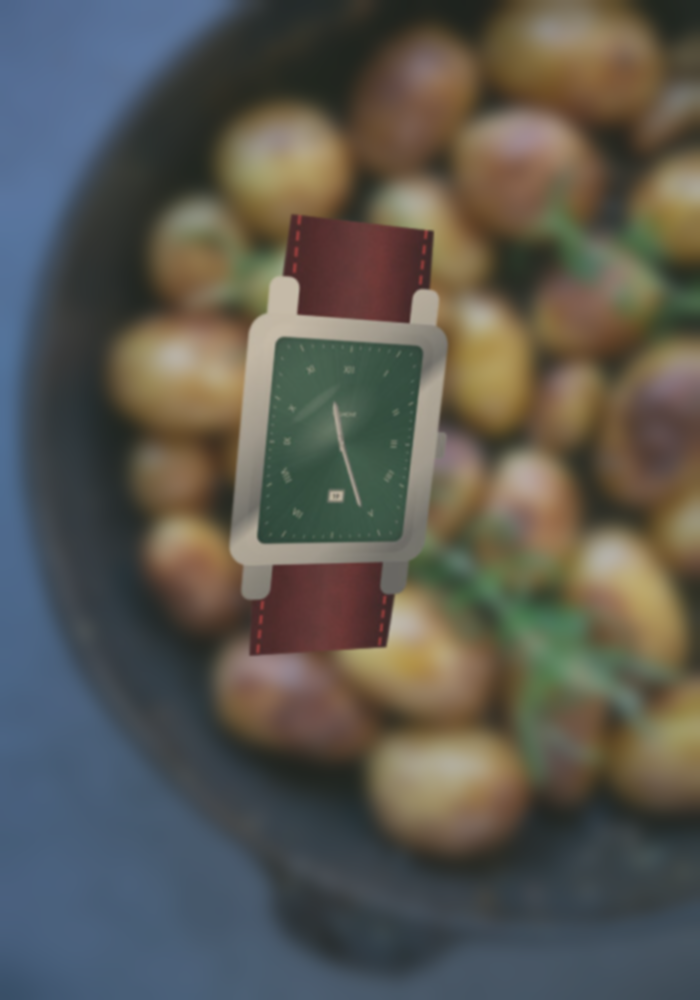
11:26
